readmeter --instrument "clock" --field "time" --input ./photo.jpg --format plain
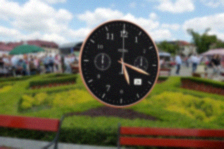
5:18
